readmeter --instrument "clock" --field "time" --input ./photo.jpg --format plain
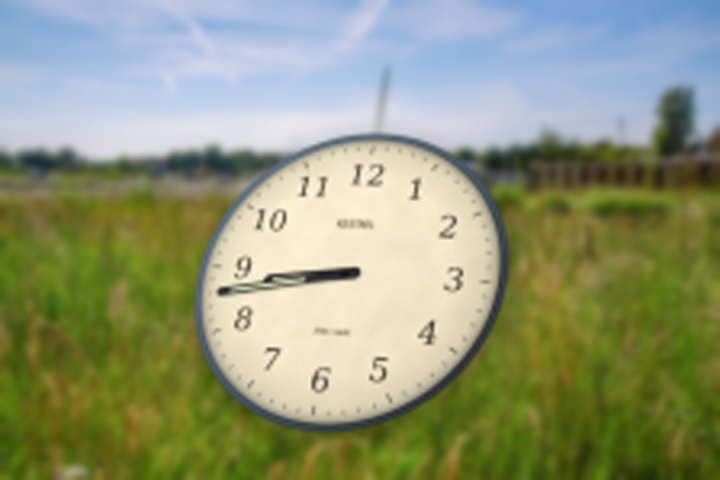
8:43
